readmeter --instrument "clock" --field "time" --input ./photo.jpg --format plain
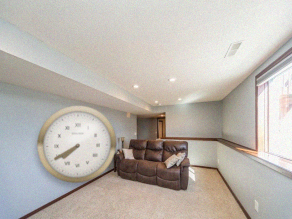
7:40
